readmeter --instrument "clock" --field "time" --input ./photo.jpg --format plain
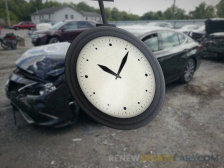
10:06
